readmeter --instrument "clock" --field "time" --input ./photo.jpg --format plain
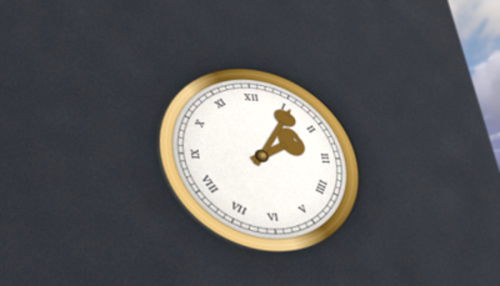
2:06
